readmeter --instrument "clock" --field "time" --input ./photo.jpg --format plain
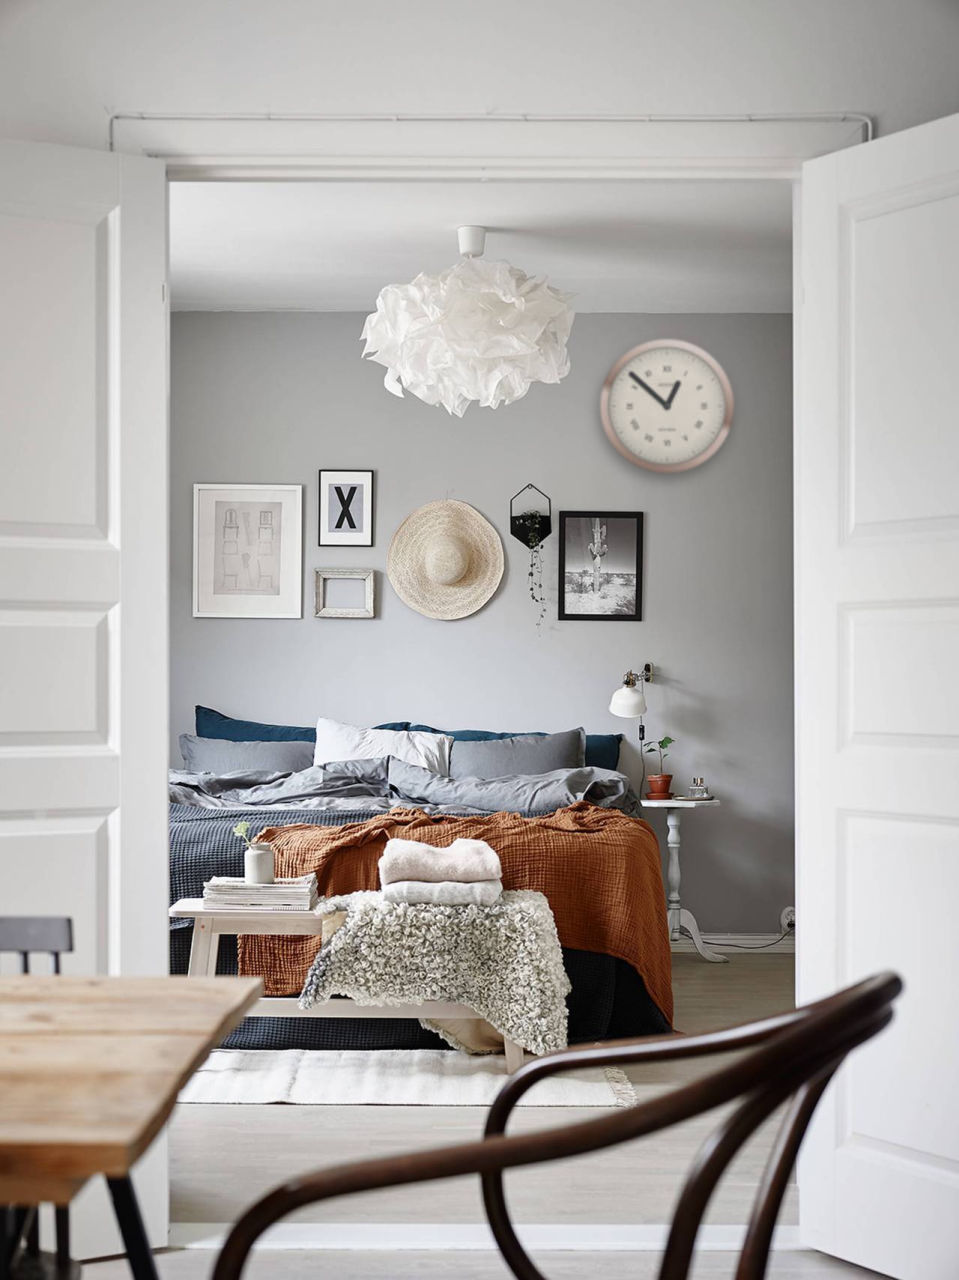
12:52
